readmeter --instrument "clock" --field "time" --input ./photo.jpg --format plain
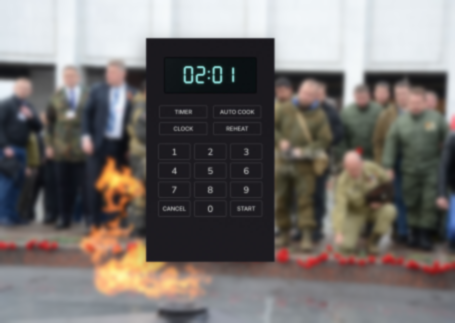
2:01
